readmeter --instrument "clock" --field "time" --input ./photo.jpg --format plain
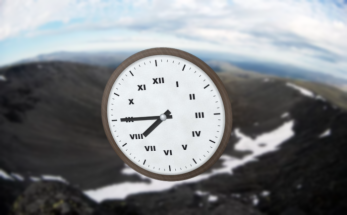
7:45
